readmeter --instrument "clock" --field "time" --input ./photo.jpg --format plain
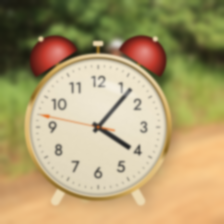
4:06:47
